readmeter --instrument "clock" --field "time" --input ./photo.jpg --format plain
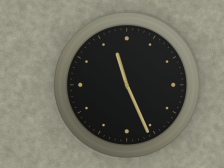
11:26
